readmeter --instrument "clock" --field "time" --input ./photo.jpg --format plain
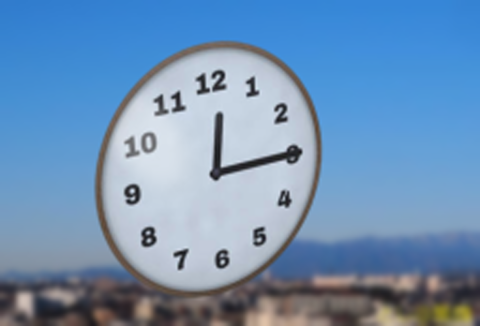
12:15
